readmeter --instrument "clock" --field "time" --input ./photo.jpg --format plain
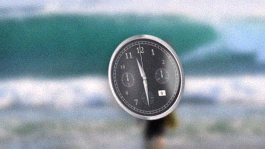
11:30
